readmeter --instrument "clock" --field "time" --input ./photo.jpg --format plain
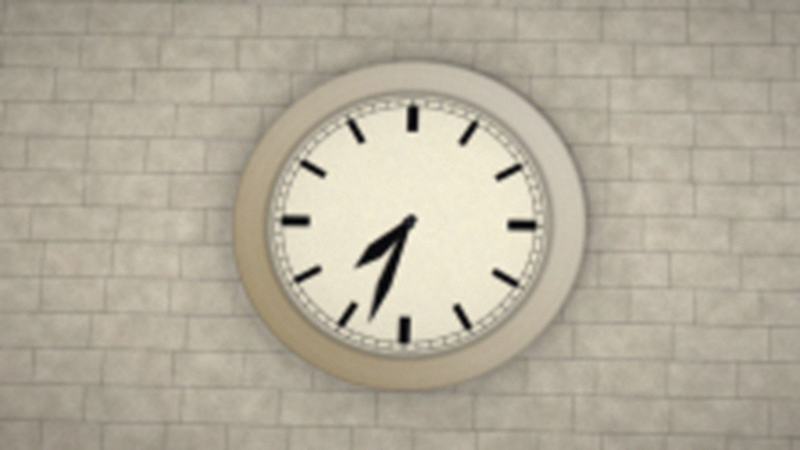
7:33
